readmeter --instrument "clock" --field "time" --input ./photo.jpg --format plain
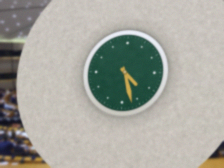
4:27
